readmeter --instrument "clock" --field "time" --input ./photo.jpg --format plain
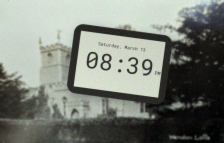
8:39
